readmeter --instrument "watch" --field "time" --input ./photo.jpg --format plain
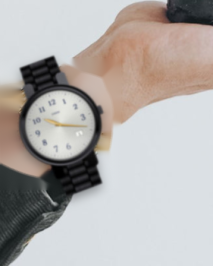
10:19
